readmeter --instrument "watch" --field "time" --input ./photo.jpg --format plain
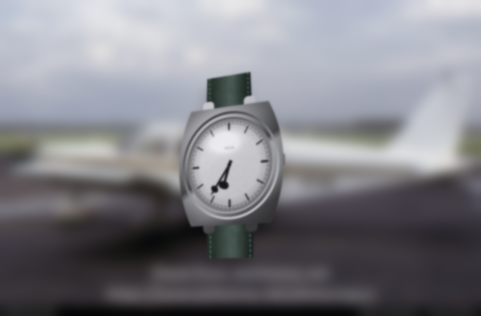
6:36
